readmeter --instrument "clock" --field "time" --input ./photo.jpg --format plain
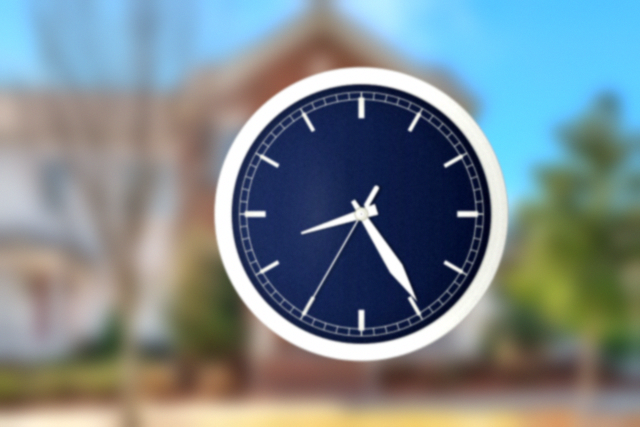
8:24:35
